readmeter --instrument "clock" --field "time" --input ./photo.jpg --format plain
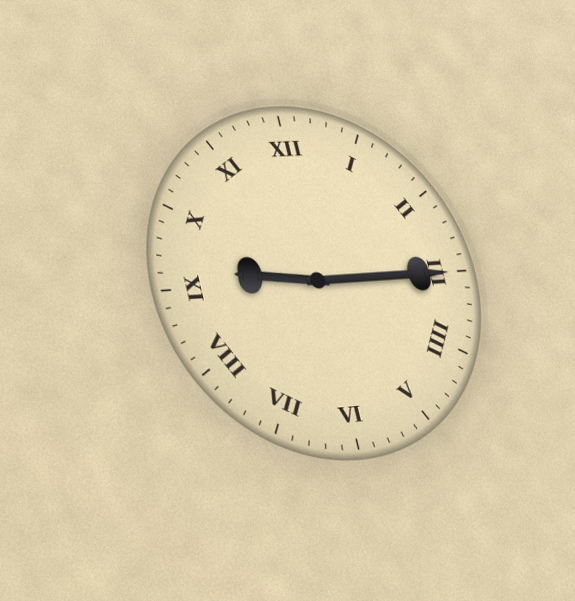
9:15
